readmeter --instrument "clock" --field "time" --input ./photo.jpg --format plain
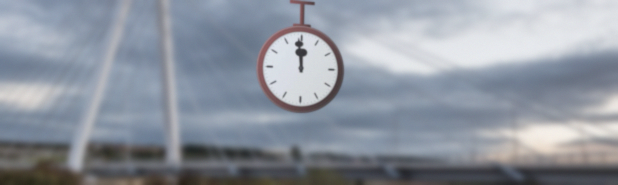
11:59
